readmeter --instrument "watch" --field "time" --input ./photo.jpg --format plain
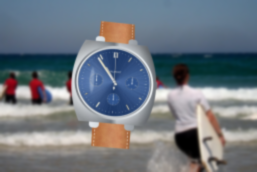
10:54
